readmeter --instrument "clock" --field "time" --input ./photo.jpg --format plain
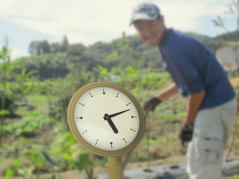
5:12
